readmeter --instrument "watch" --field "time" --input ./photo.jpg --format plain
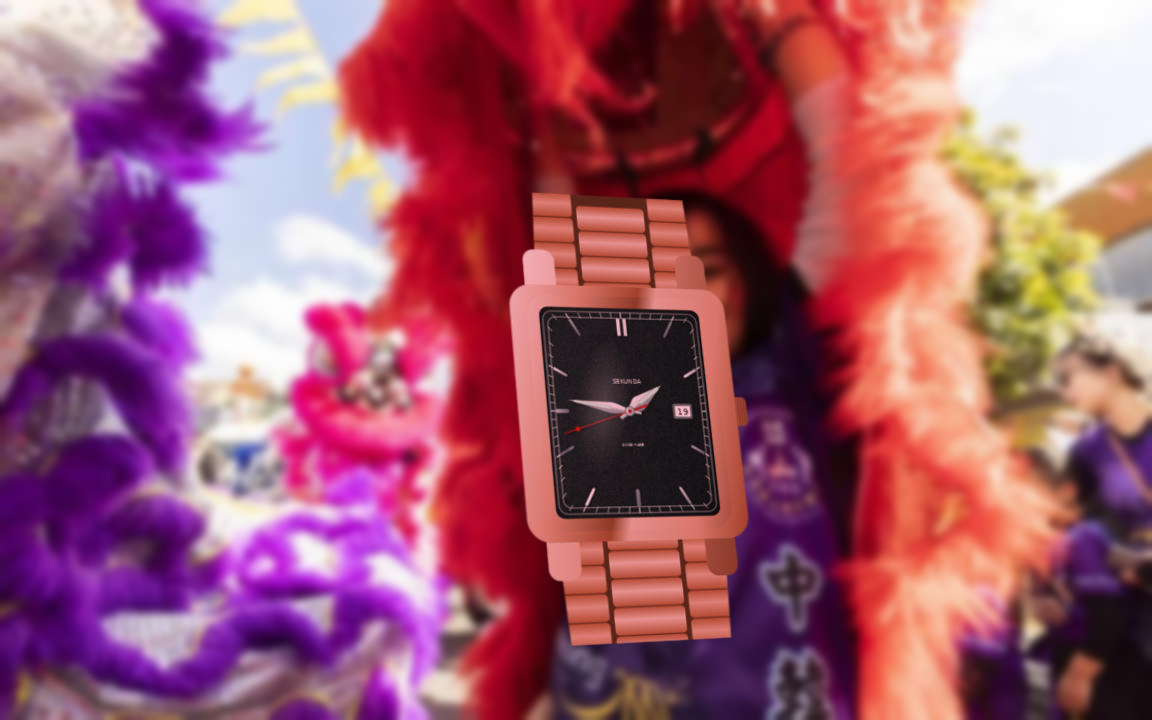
1:46:42
